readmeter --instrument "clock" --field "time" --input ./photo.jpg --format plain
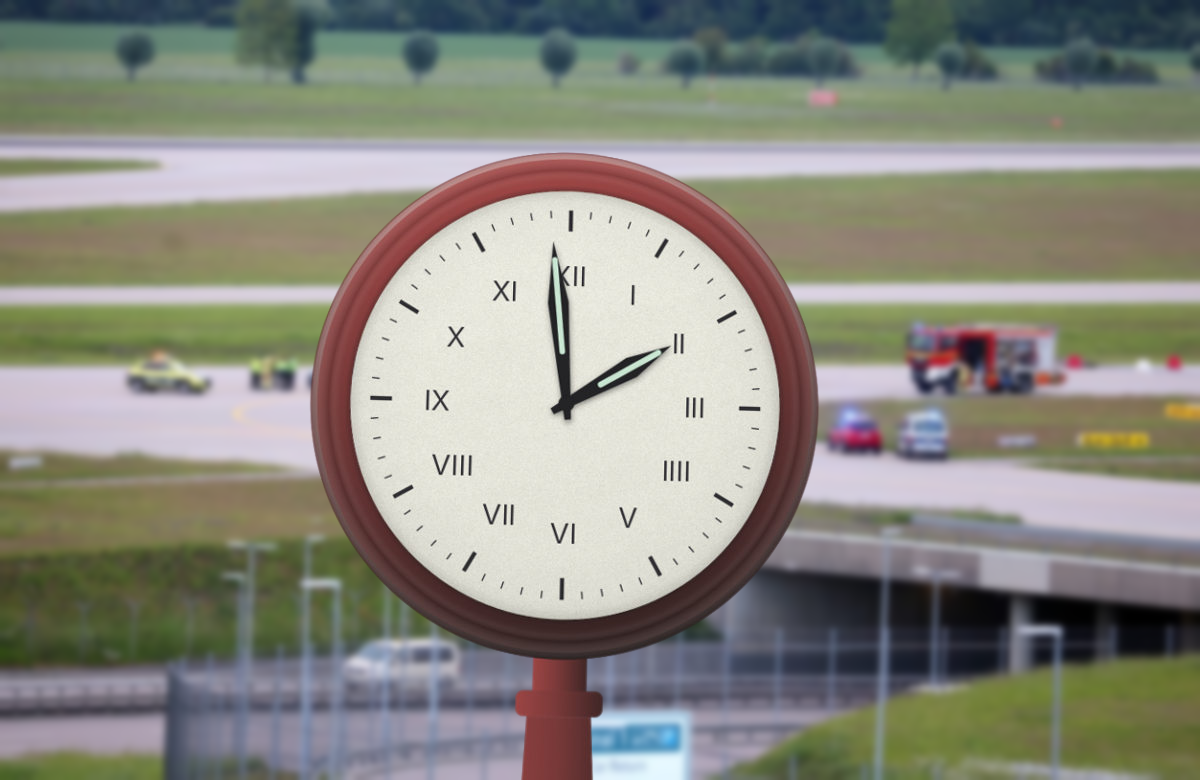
1:59
